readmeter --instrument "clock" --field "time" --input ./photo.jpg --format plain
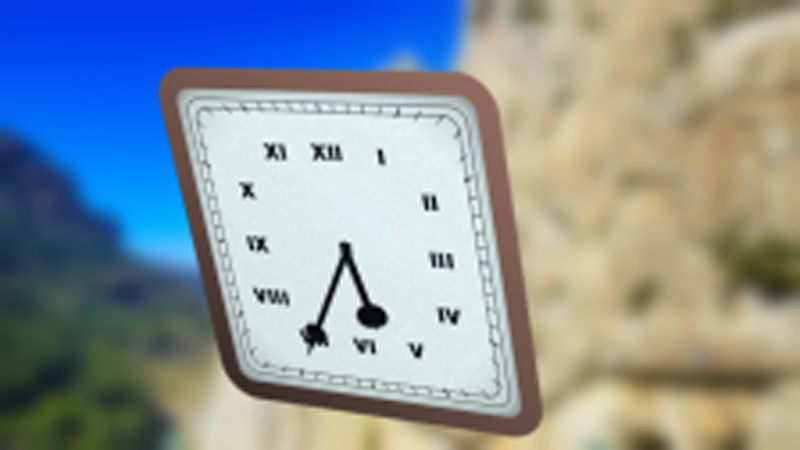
5:35
